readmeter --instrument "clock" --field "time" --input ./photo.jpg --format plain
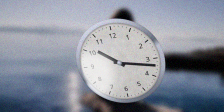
10:17
